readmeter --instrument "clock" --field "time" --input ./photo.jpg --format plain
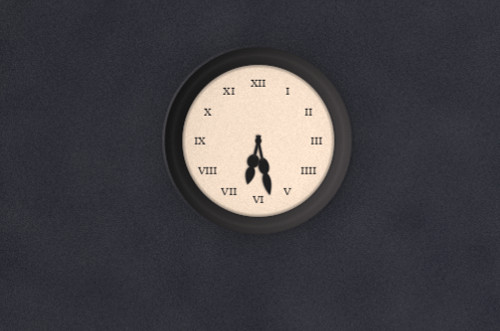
6:28
